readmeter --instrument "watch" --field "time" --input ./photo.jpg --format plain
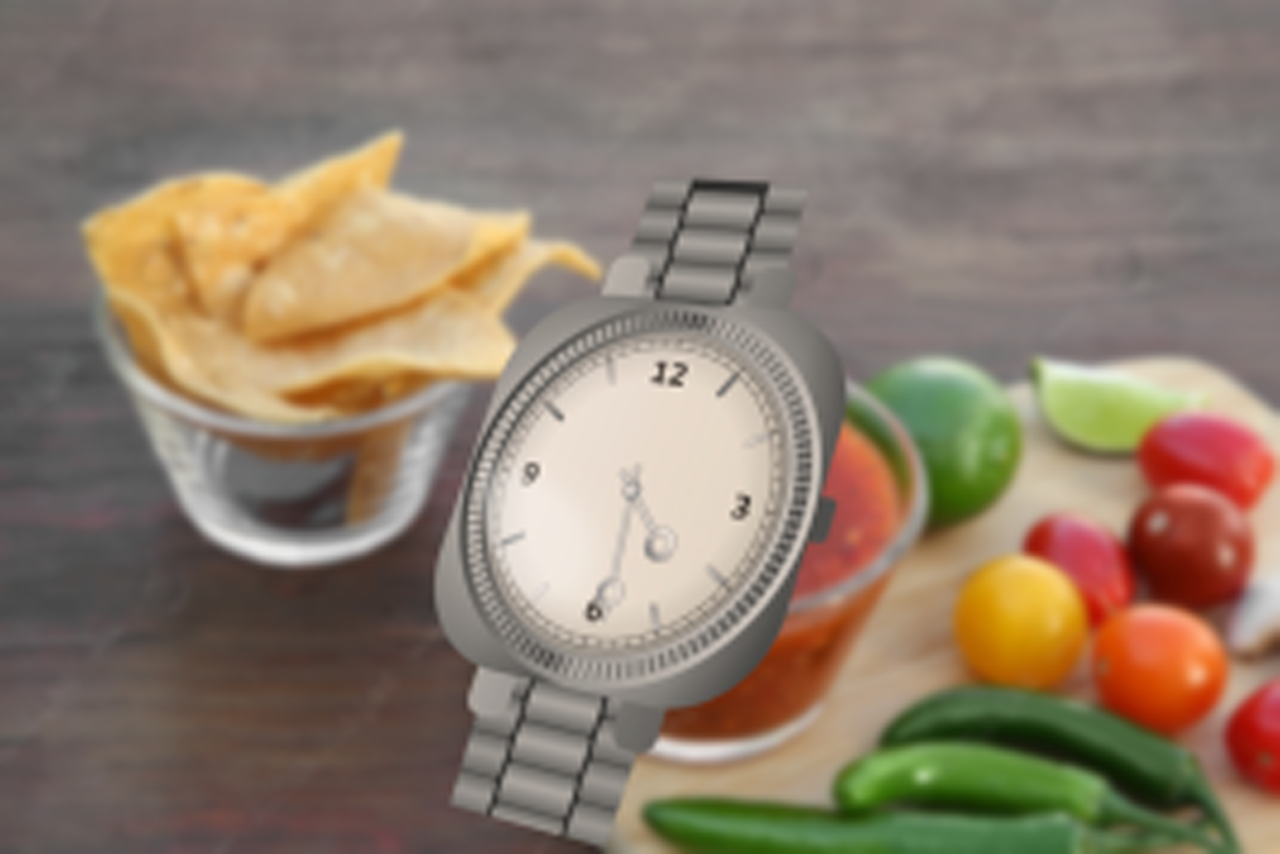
4:29
